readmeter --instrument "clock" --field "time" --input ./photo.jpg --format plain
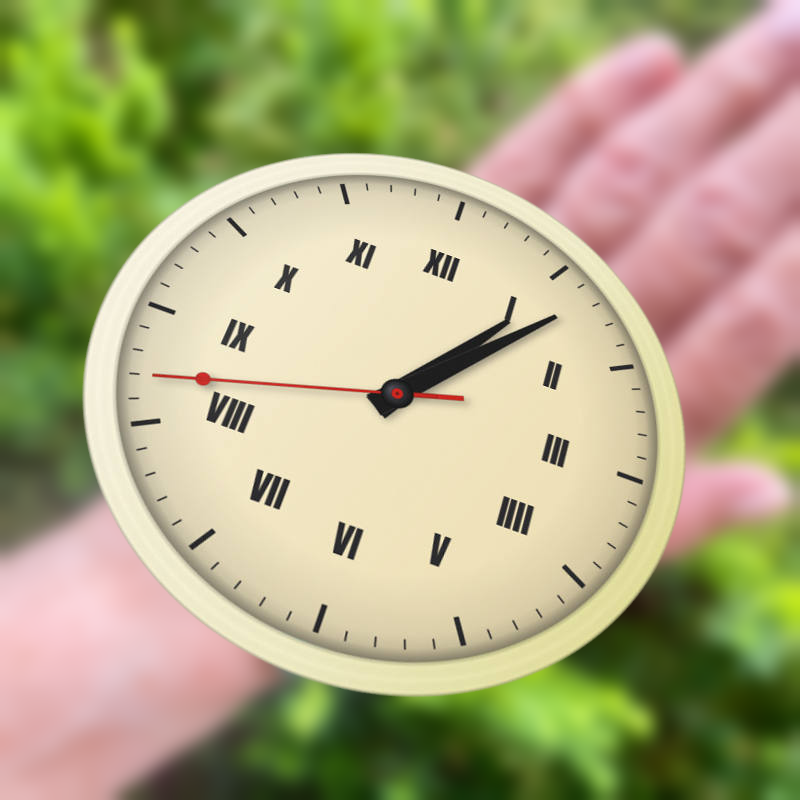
1:06:42
